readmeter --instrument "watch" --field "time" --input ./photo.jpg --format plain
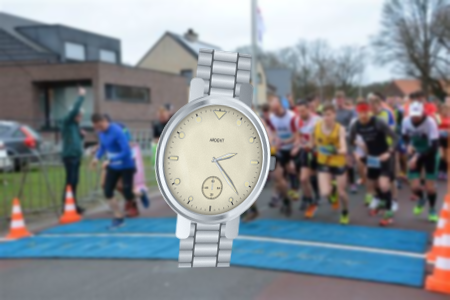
2:23
